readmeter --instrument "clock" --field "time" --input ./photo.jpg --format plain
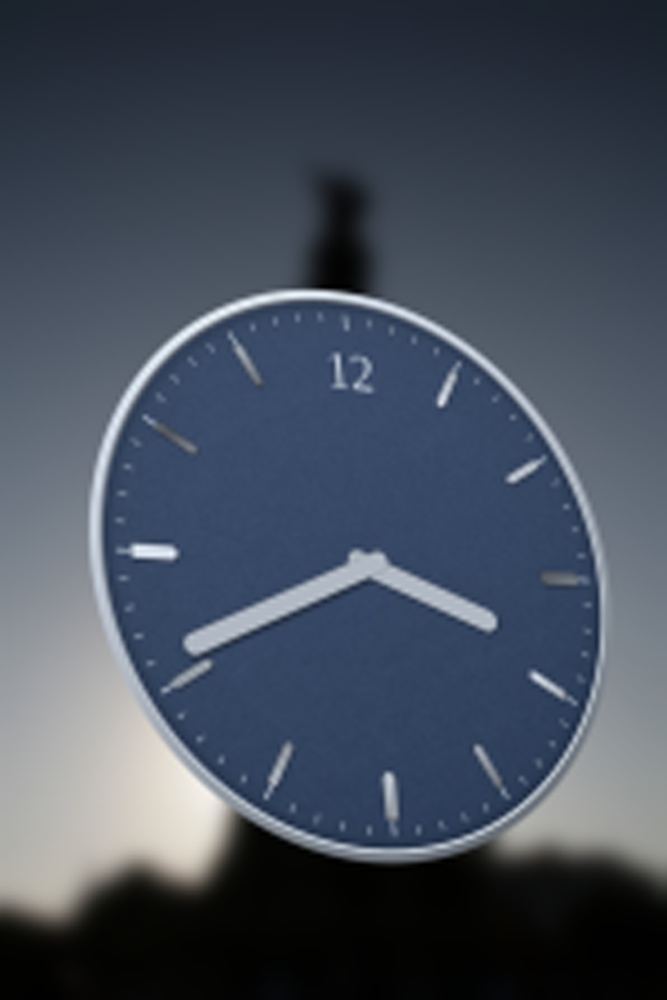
3:41
